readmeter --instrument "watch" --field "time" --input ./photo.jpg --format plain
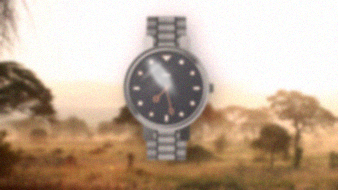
7:28
